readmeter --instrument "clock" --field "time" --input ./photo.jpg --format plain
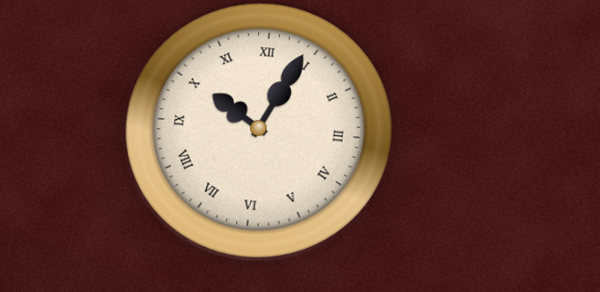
10:04
